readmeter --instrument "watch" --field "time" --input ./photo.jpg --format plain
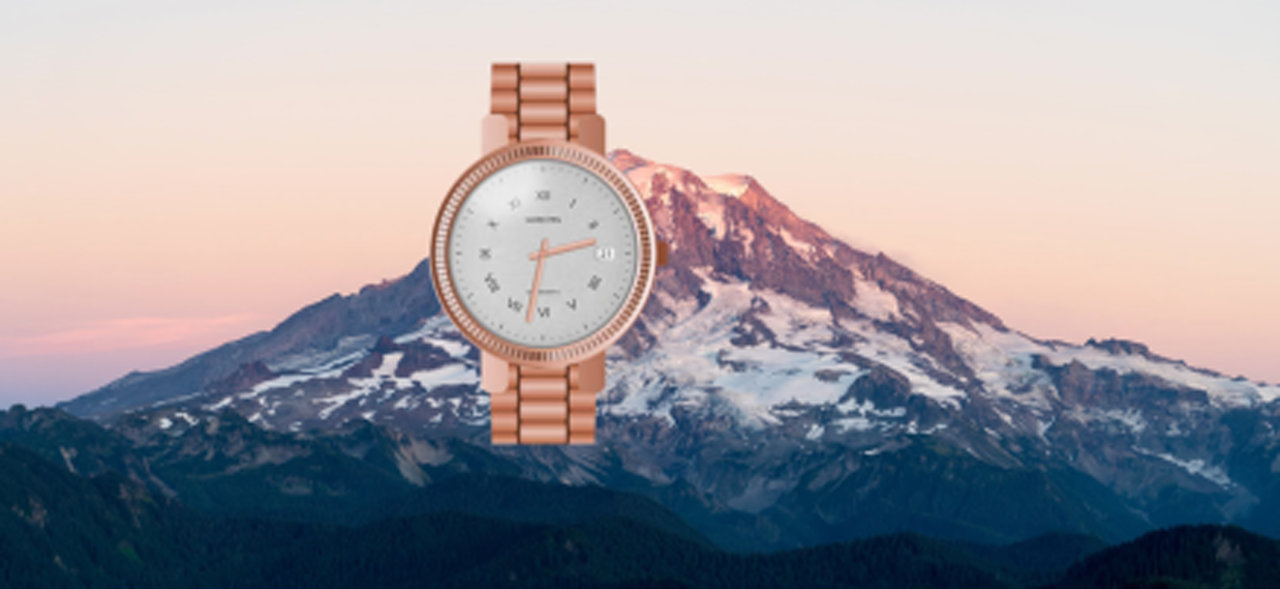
2:32
